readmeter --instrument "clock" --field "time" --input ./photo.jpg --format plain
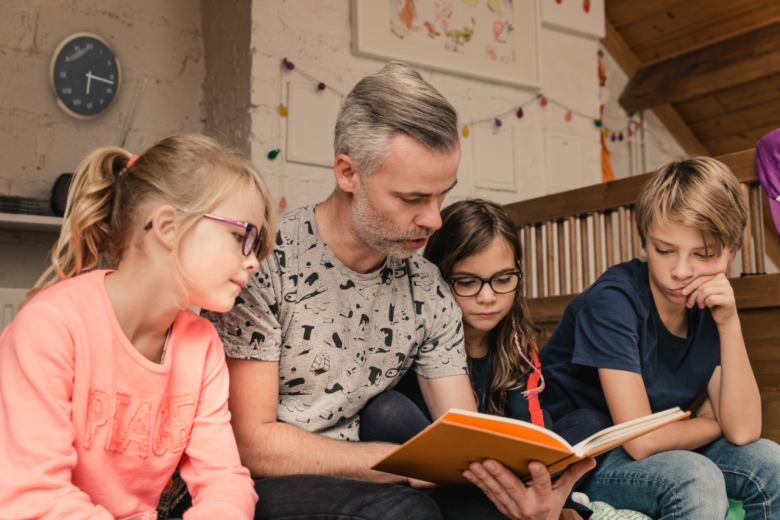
6:17
